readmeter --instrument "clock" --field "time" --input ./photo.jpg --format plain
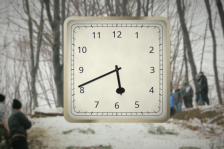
5:41
